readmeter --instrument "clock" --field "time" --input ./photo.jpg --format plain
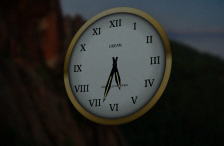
5:33
